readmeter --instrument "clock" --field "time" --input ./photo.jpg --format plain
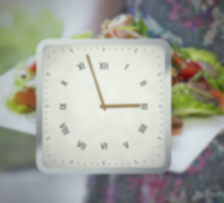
2:57
